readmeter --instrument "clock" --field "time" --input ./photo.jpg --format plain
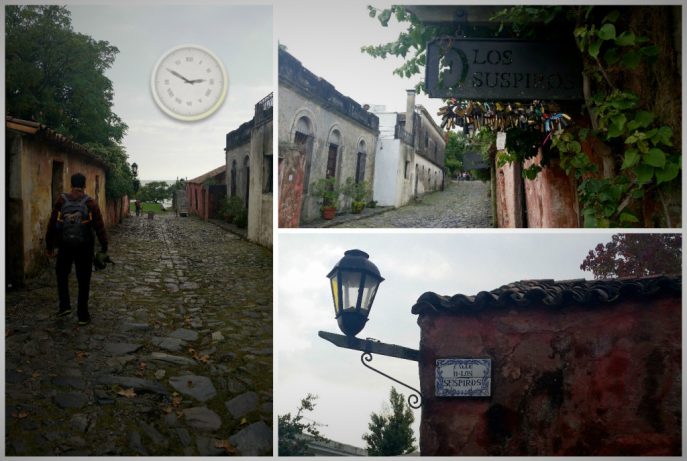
2:50
